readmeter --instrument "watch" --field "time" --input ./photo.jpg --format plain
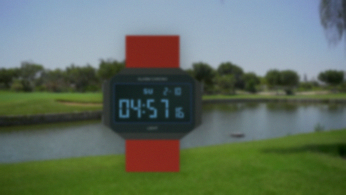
4:57
